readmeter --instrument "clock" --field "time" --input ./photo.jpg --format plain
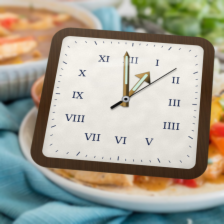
12:59:08
